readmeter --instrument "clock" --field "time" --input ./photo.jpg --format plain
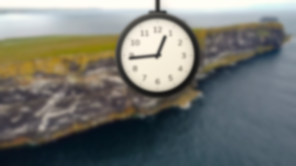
12:44
